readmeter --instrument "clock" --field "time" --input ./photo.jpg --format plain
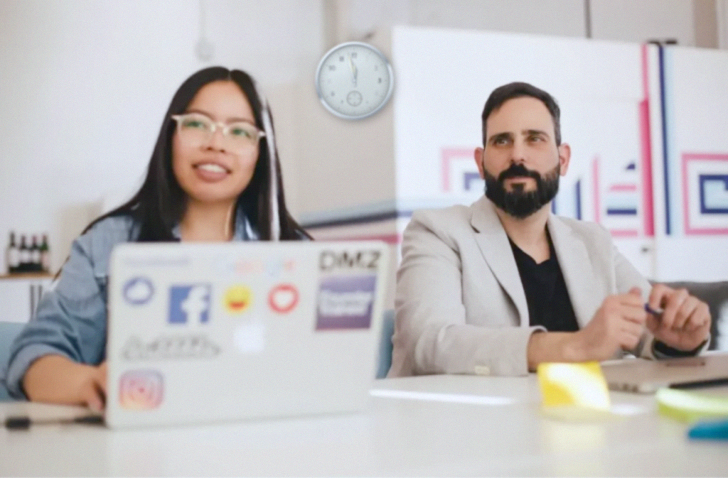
11:58
